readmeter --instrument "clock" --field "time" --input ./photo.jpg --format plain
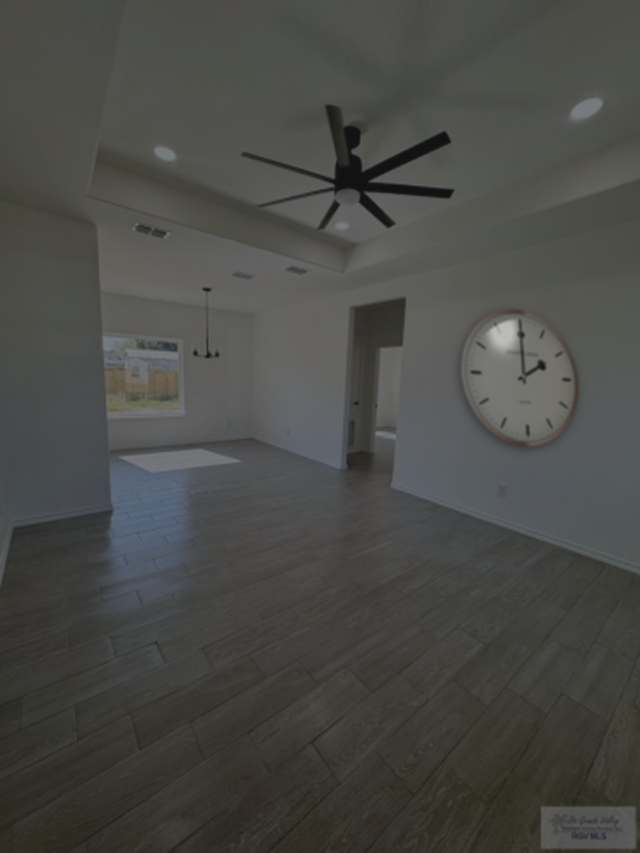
2:00
